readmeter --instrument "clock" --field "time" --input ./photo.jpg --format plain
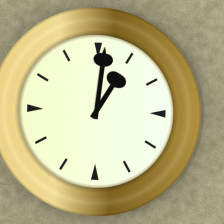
1:01
